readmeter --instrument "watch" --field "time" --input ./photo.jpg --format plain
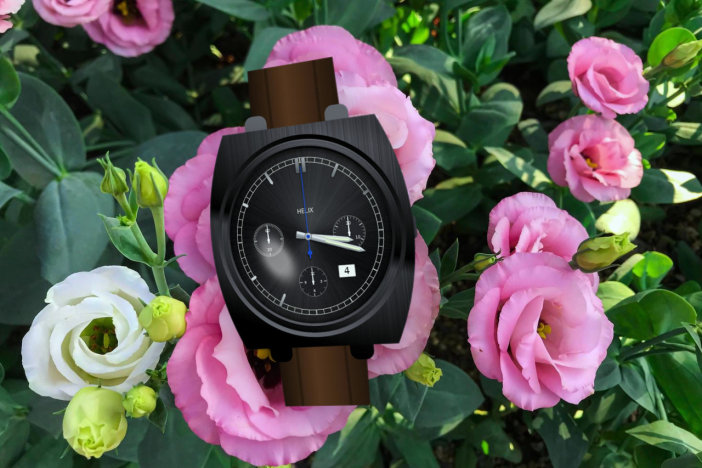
3:18
